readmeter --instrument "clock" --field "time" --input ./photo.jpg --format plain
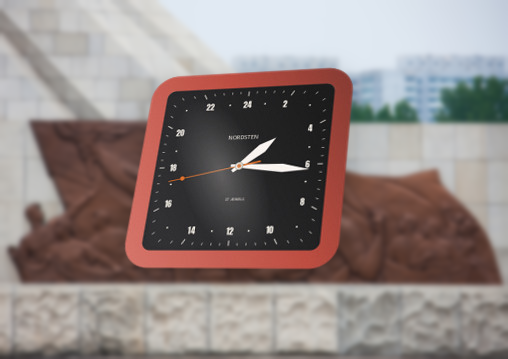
3:15:43
